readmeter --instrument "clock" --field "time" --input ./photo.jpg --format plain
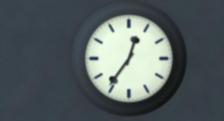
12:36
